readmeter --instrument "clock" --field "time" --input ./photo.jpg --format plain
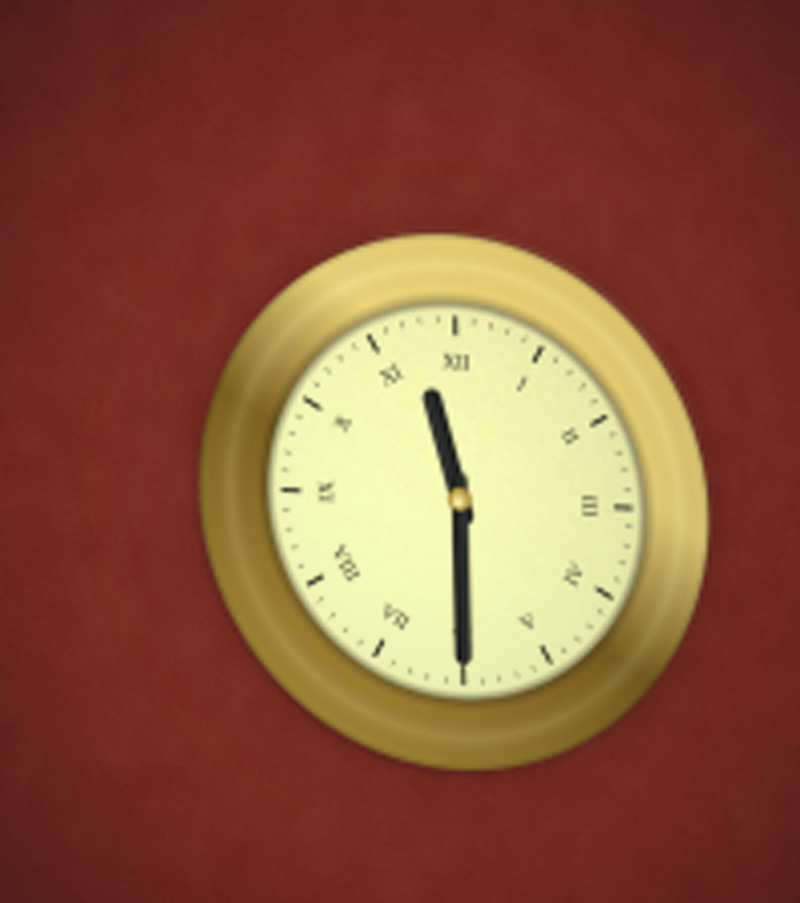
11:30
